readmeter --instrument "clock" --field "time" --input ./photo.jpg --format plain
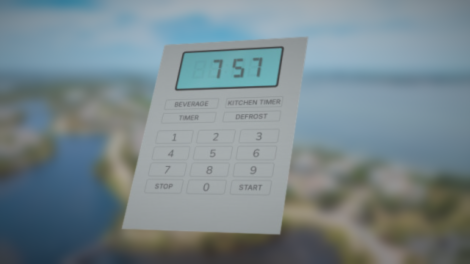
7:57
